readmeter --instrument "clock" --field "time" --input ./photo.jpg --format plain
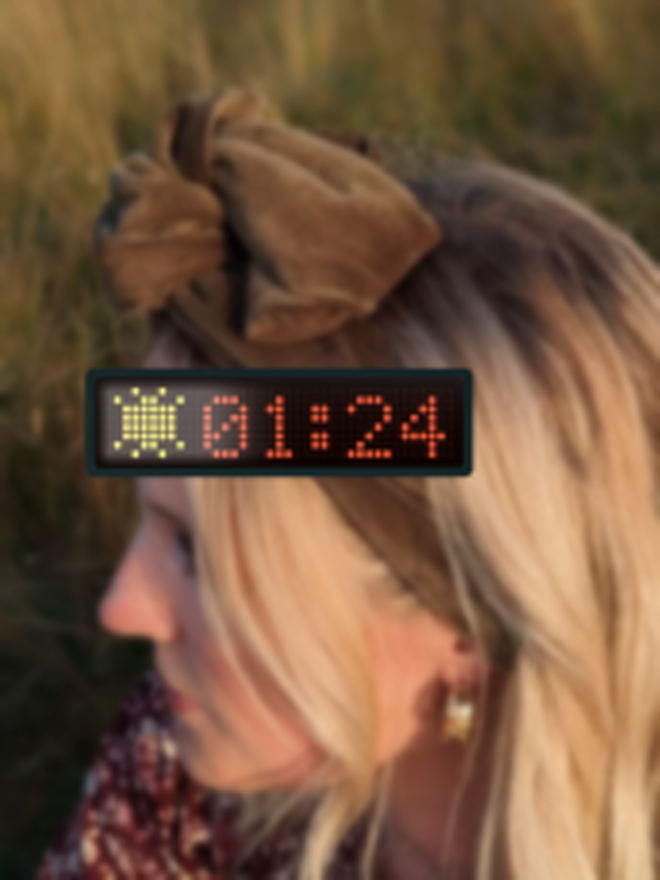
1:24
